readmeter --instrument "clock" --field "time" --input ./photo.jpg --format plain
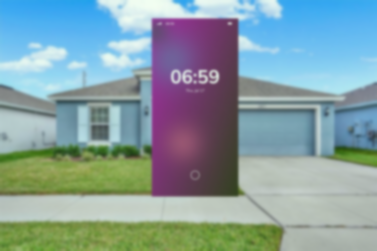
6:59
